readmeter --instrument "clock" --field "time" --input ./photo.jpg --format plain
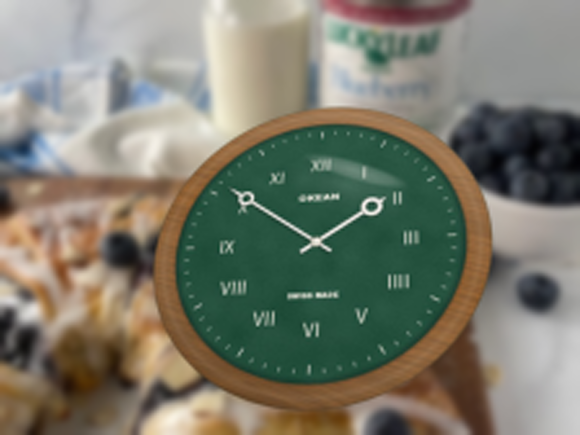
1:51
